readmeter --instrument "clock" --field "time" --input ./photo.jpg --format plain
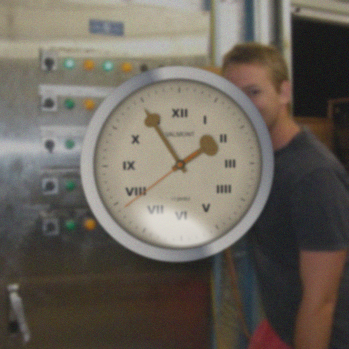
1:54:39
